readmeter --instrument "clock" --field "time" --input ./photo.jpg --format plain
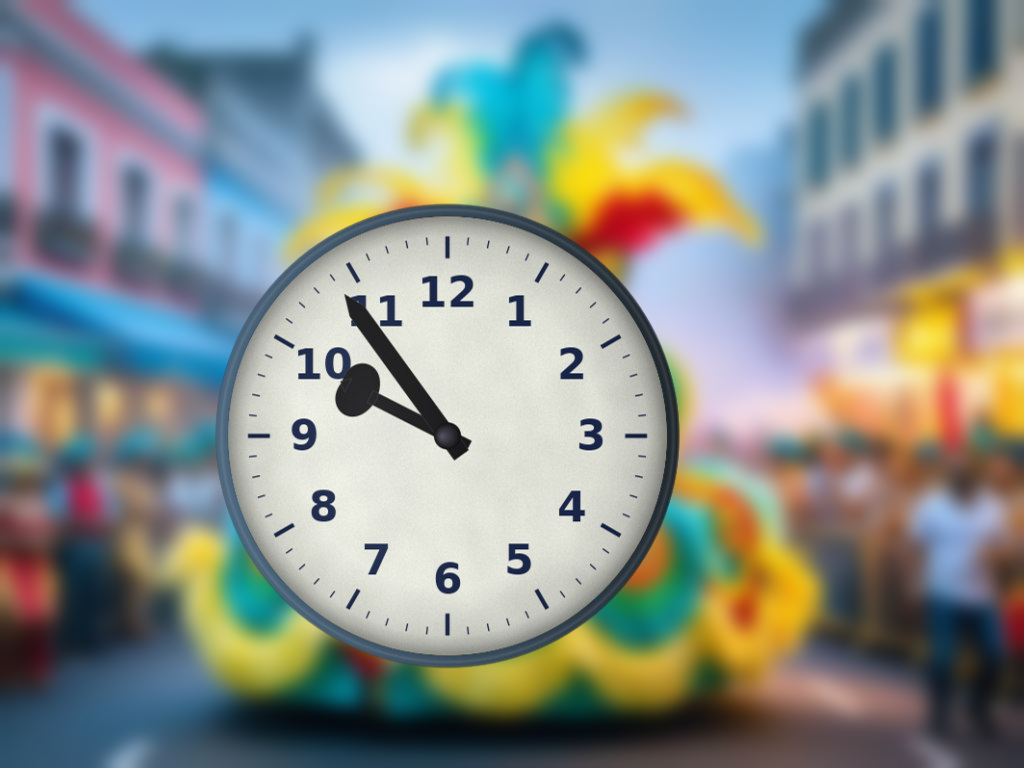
9:54
